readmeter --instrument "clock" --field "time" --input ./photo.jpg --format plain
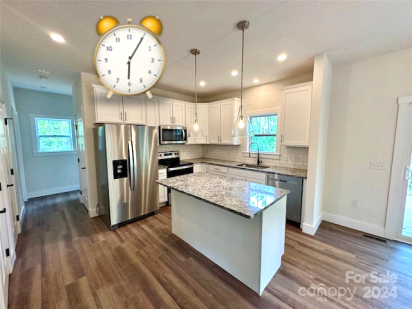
6:05
